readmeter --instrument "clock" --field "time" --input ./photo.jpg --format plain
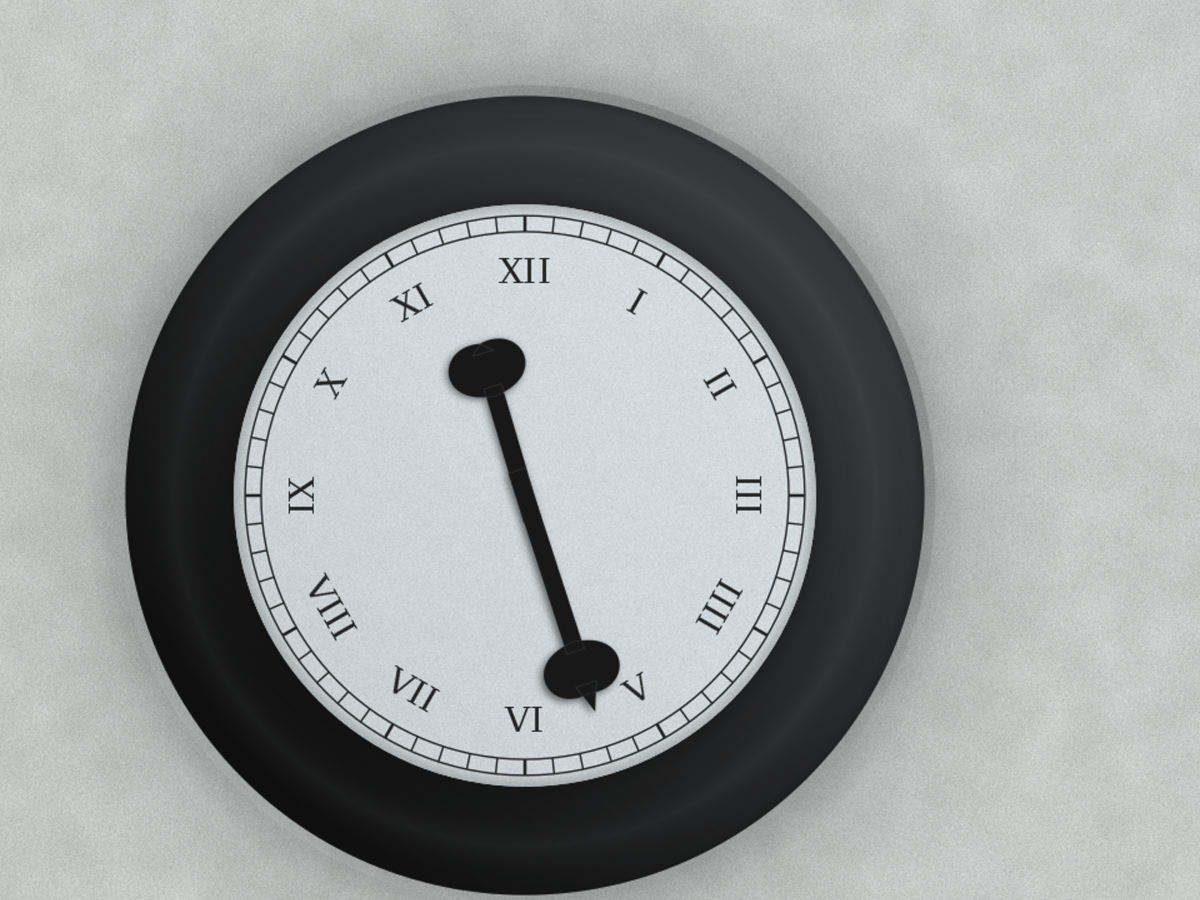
11:27
